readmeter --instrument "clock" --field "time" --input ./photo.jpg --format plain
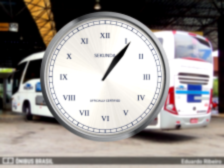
1:06
